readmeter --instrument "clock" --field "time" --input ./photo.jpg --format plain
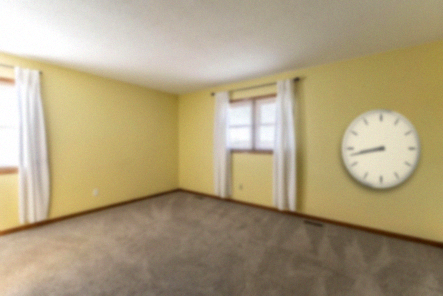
8:43
